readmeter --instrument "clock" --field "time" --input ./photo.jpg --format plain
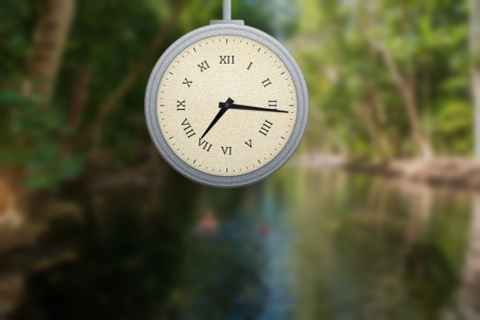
7:16
